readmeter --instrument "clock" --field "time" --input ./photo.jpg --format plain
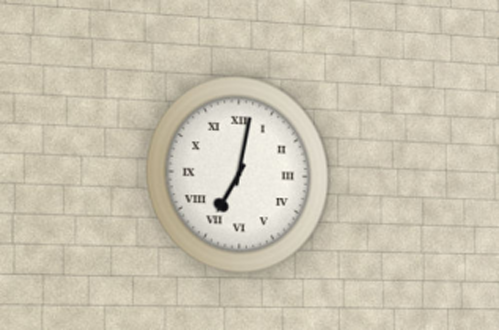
7:02
